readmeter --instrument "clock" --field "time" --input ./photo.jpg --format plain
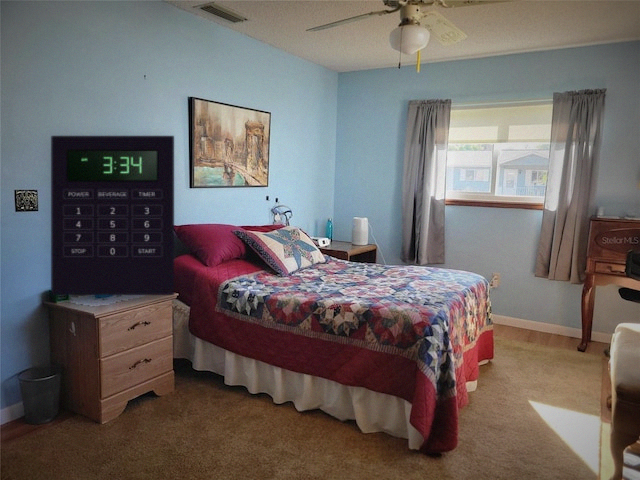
3:34
